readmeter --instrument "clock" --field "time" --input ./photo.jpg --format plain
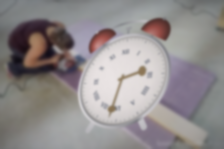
2:32
